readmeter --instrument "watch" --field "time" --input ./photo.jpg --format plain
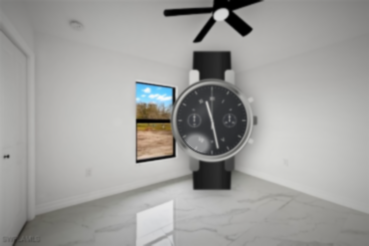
11:28
